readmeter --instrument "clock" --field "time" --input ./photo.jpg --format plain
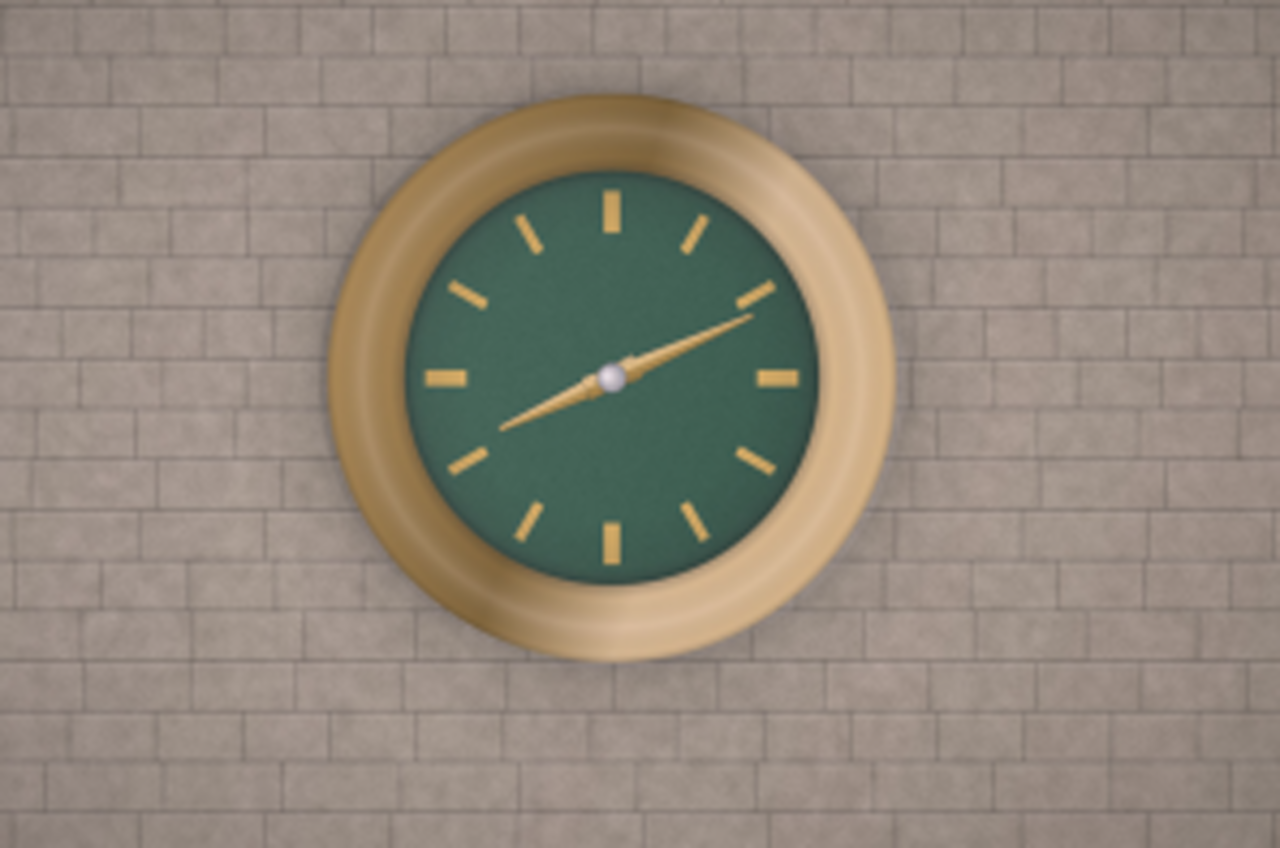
8:11
